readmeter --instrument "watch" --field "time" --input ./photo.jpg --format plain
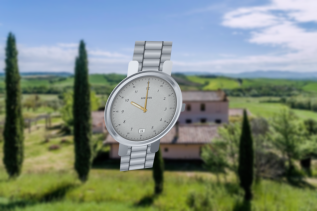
10:00
